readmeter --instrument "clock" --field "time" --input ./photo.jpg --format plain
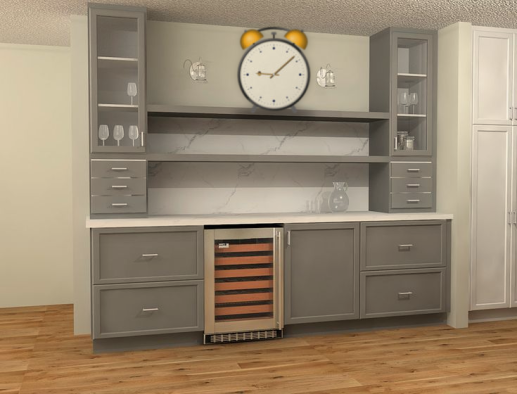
9:08
